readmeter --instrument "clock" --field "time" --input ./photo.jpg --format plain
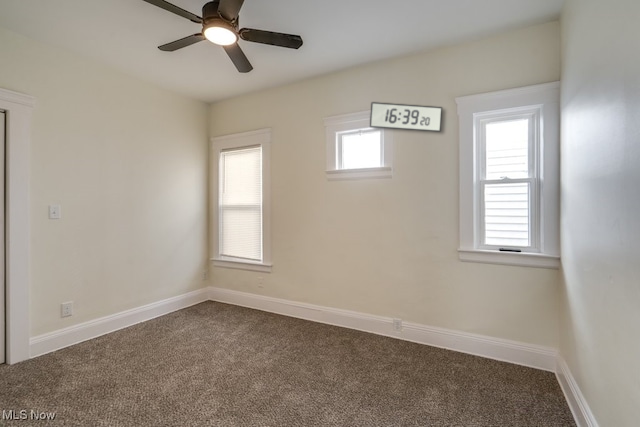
16:39
